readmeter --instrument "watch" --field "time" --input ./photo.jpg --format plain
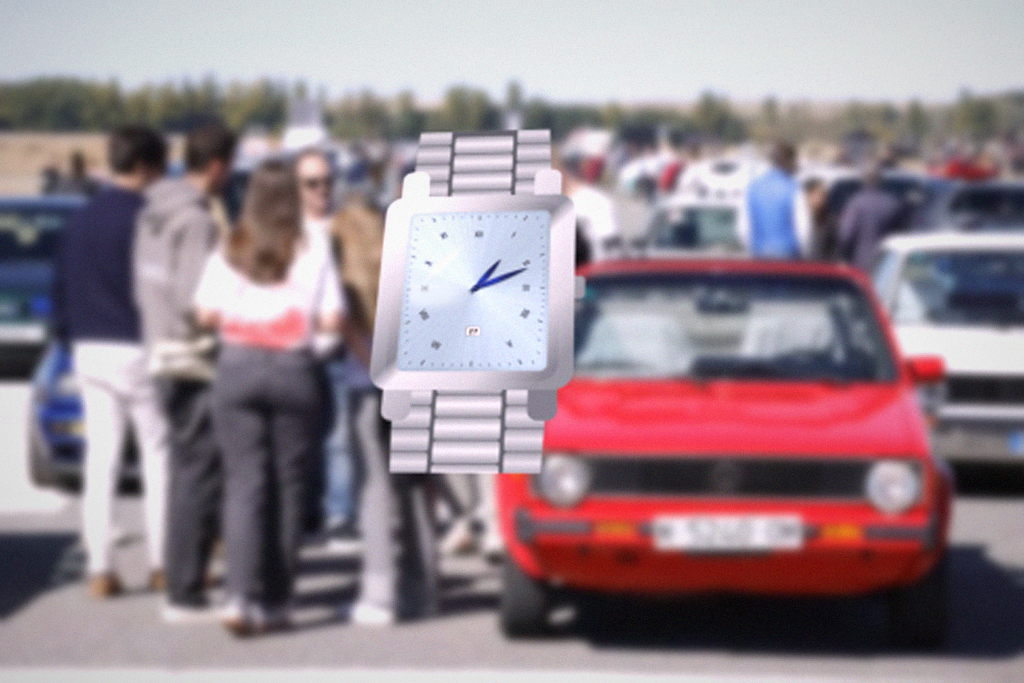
1:11
